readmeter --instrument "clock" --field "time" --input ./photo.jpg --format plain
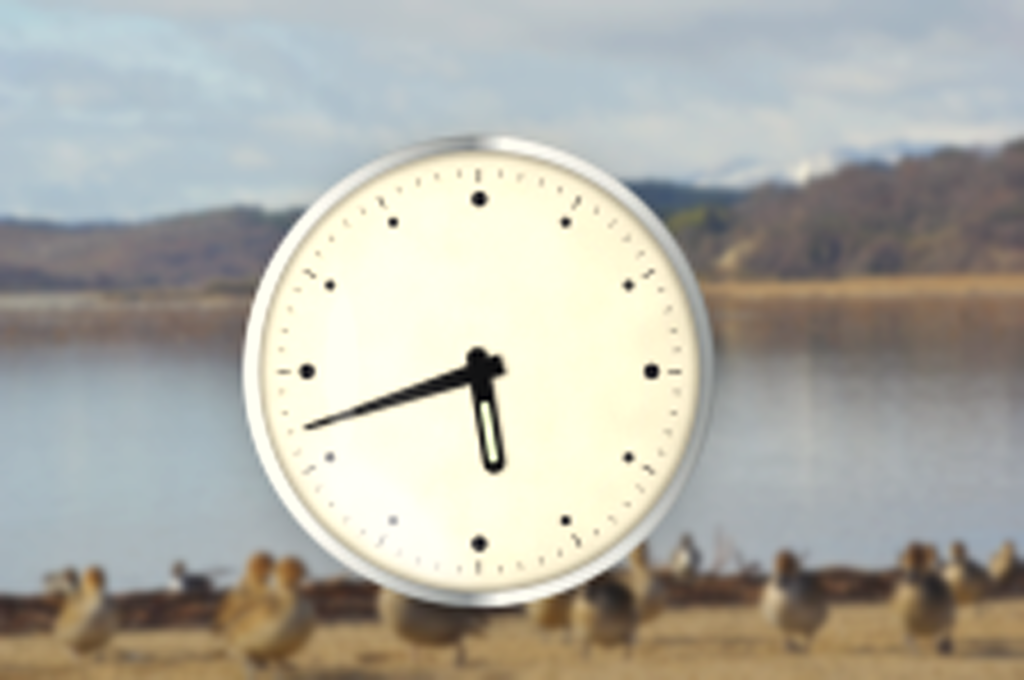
5:42
